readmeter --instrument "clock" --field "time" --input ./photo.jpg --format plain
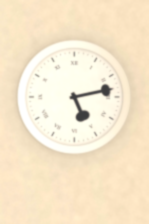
5:13
